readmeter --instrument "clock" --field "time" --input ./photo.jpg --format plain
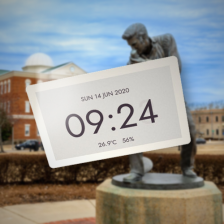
9:24
